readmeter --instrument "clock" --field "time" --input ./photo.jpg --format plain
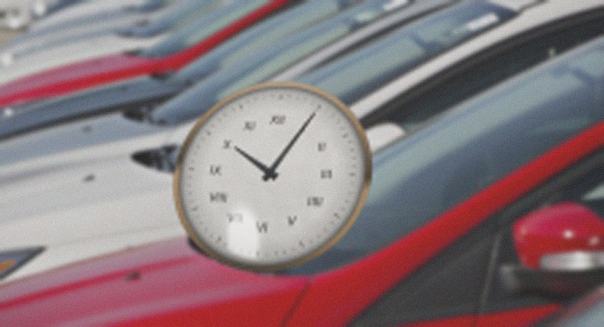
10:05
